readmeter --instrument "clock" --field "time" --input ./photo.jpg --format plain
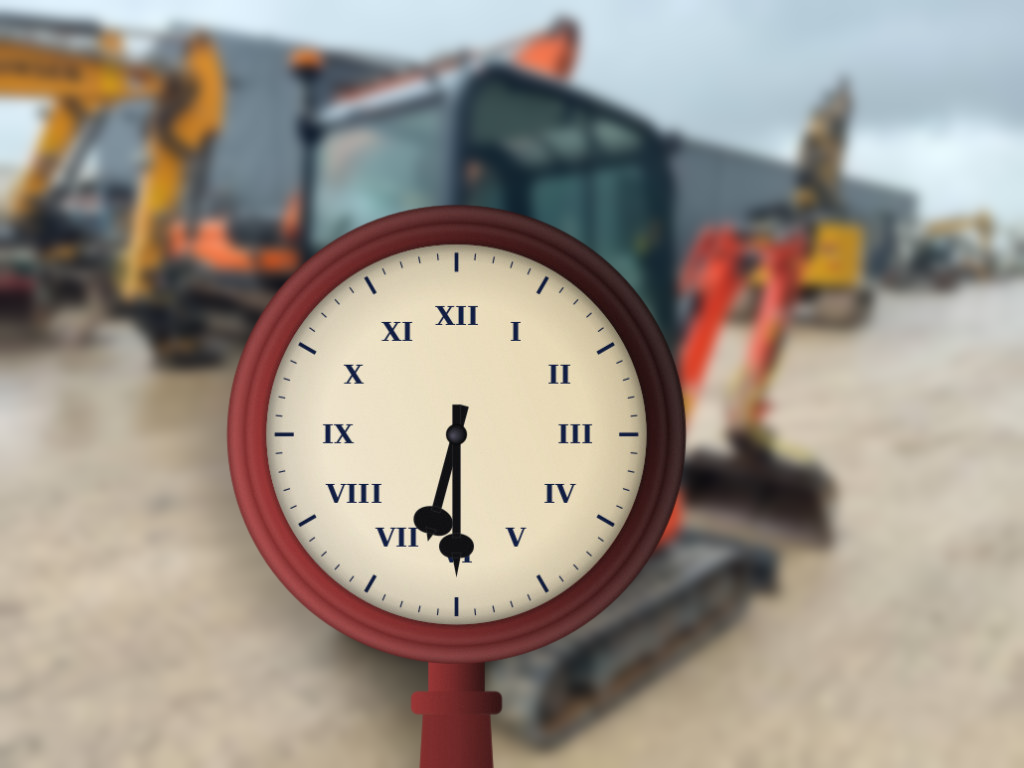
6:30
